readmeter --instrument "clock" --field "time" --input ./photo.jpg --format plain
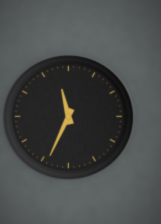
11:34
